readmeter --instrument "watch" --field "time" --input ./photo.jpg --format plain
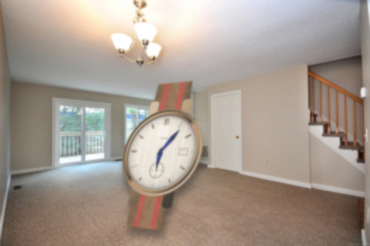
6:06
